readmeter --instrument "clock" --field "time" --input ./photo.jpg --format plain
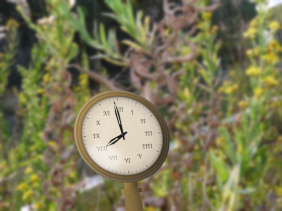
7:59
